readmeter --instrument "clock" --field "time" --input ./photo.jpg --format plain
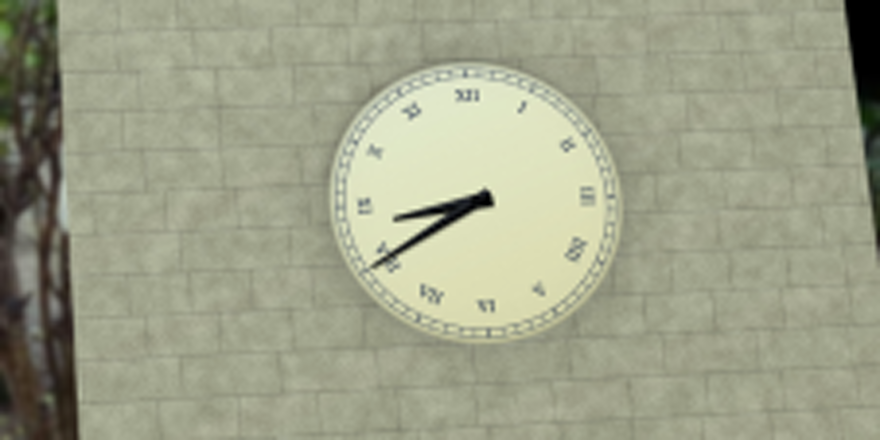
8:40
